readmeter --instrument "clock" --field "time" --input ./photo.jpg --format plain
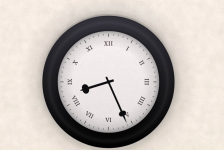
8:26
